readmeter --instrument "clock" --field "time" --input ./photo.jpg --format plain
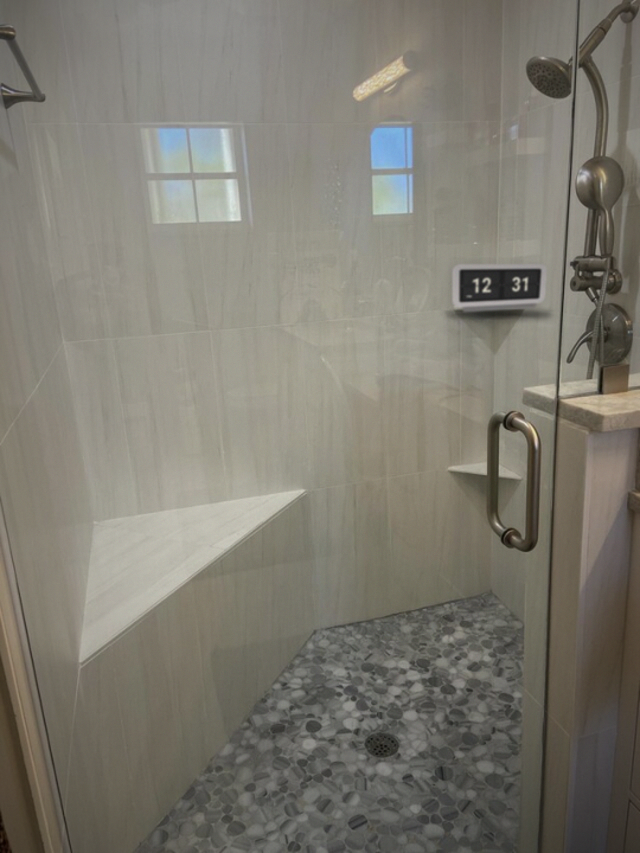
12:31
